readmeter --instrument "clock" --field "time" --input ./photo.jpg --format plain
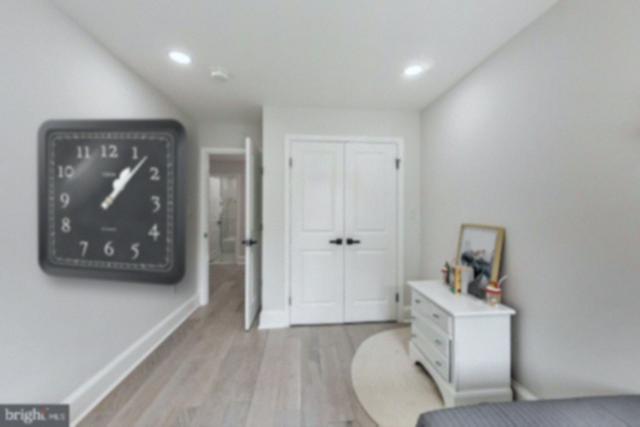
1:07
